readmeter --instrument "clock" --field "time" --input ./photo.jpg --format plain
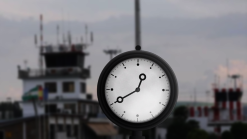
12:40
